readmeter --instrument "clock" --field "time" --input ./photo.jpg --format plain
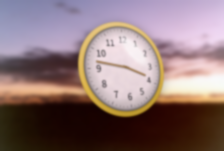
3:47
